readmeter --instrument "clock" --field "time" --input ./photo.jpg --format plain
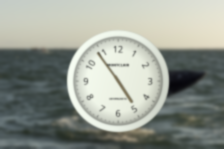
4:54
